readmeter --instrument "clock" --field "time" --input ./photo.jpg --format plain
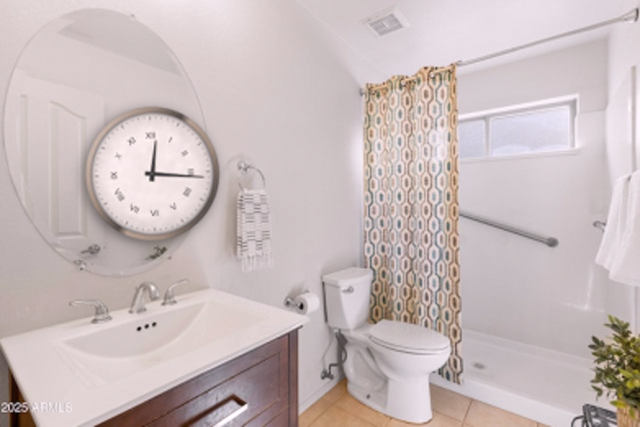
12:16
